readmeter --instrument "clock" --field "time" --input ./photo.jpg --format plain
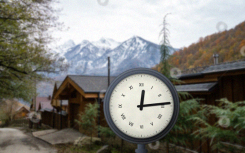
12:14
